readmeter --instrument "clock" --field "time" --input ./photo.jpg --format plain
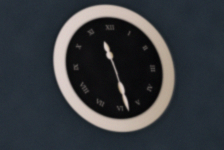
11:28
